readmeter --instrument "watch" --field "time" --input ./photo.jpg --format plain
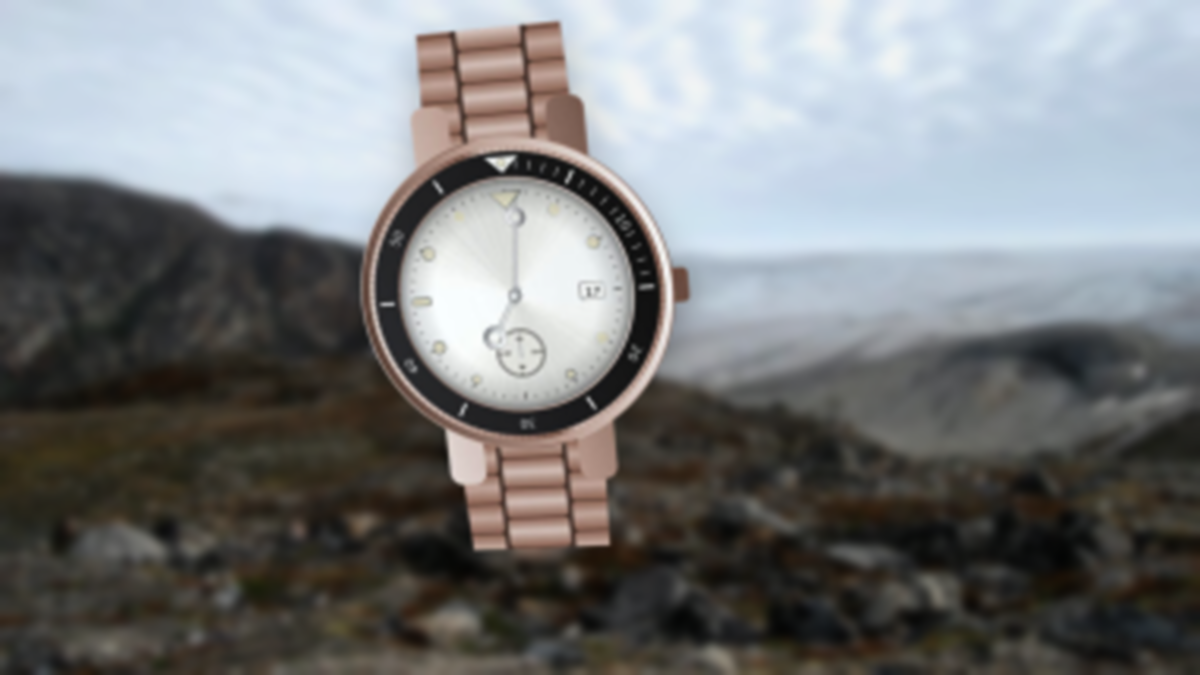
7:01
